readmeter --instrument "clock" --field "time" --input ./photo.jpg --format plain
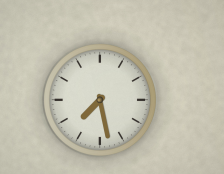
7:28
